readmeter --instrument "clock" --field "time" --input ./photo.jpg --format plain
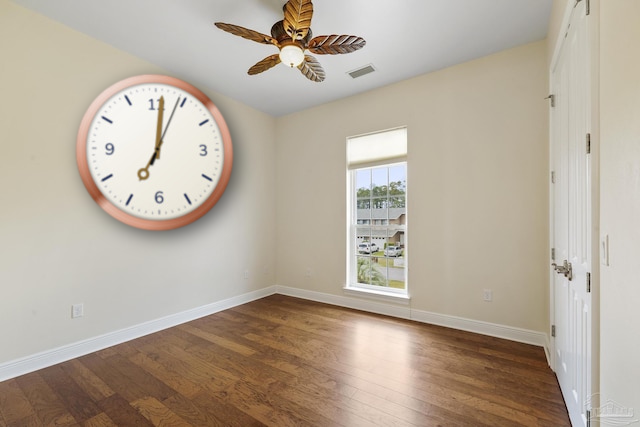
7:01:04
